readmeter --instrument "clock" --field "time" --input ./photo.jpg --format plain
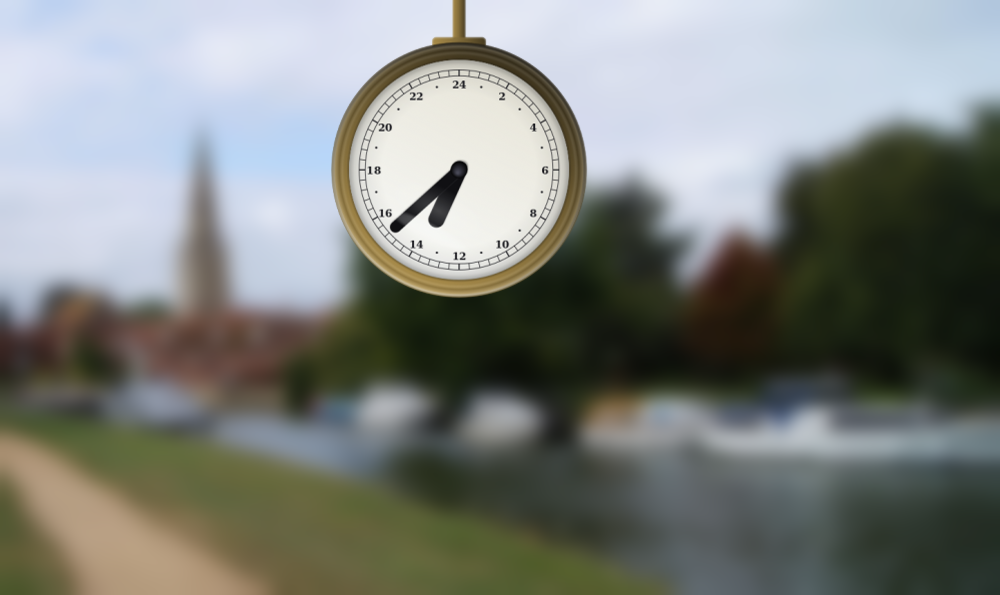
13:38
